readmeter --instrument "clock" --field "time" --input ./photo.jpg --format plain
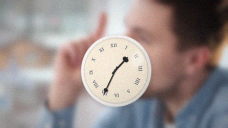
1:35
